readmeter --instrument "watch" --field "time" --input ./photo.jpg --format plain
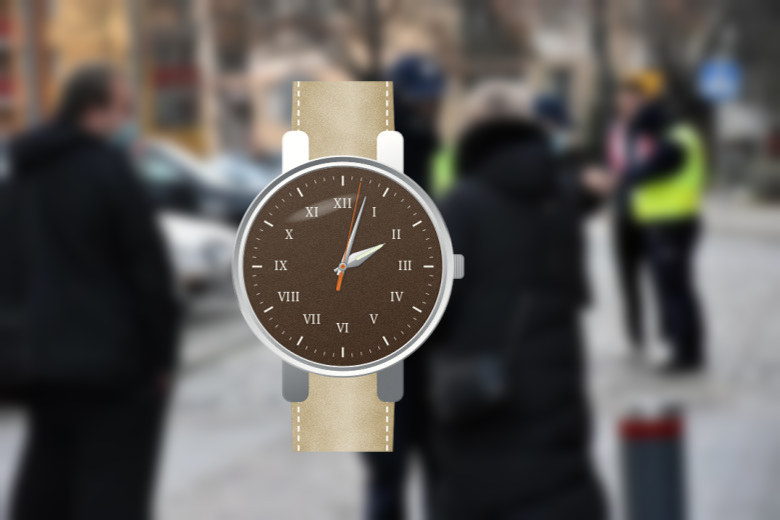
2:03:02
